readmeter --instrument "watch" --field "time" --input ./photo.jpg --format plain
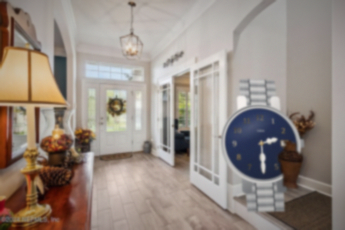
2:30
